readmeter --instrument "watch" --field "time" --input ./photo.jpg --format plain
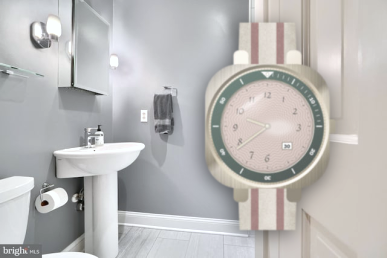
9:39
